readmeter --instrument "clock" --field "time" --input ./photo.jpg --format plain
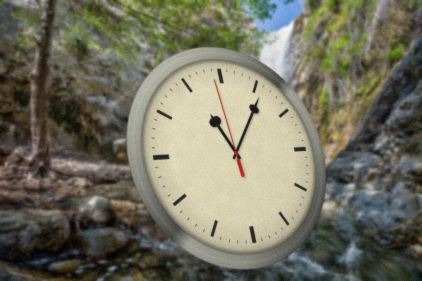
11:05:59
